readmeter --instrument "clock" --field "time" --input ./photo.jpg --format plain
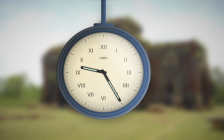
9:25
